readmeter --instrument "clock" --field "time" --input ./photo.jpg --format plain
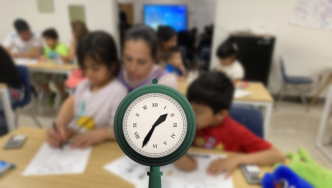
1:35
